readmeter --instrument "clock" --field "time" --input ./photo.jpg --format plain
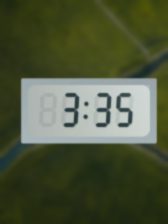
3:35
